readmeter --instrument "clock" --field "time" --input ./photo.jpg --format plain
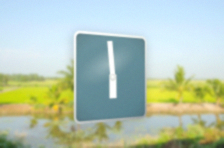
5:59
